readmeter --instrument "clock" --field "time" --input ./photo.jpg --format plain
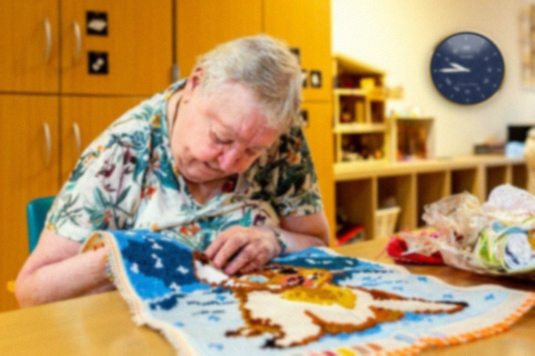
9:45
